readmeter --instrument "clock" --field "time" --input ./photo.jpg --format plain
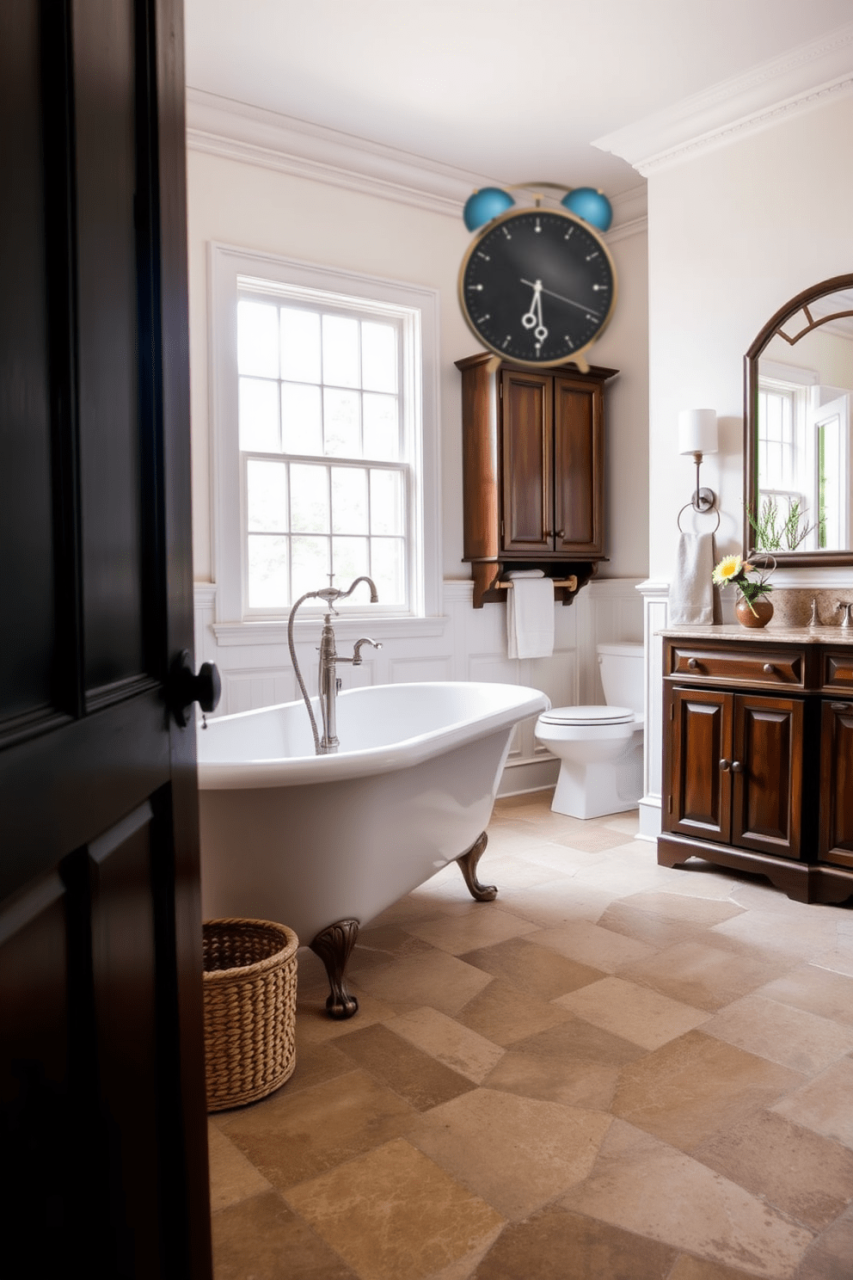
6:29:19
